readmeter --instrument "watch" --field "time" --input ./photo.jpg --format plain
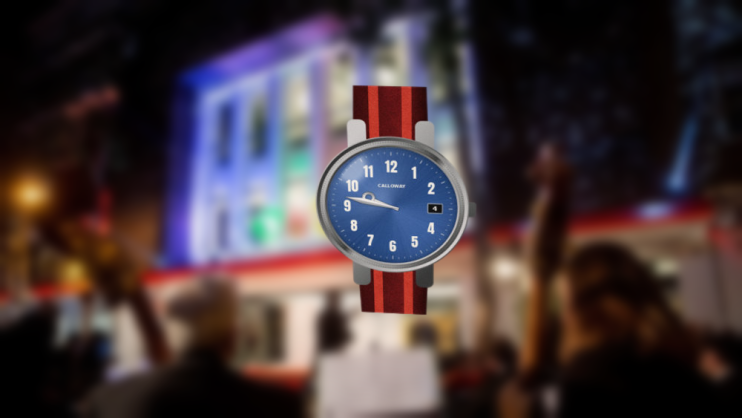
9:47
